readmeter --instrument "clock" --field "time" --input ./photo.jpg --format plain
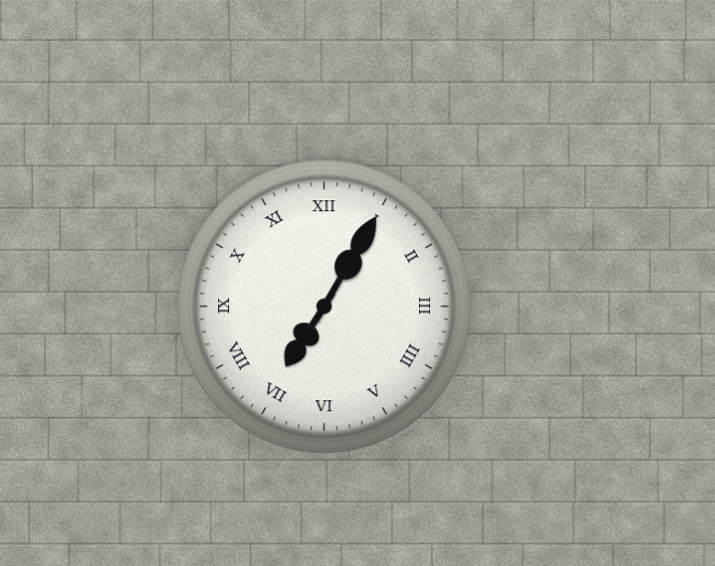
7:05
